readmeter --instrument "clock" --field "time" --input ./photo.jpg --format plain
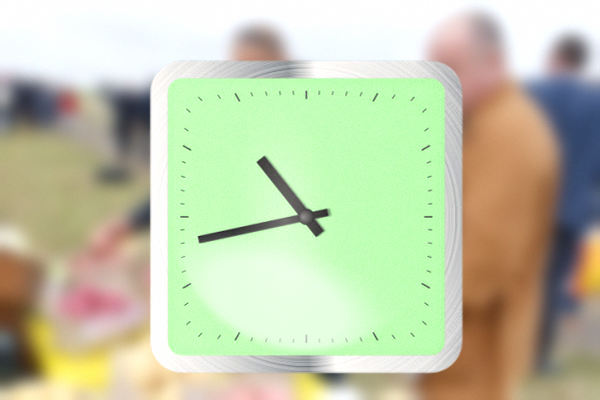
10:43
